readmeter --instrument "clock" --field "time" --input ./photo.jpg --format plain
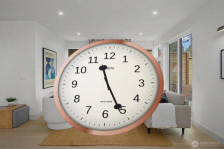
11:26
